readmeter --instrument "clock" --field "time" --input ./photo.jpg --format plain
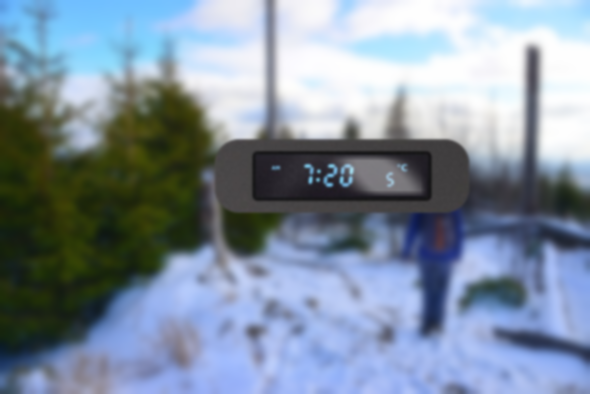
7:20
